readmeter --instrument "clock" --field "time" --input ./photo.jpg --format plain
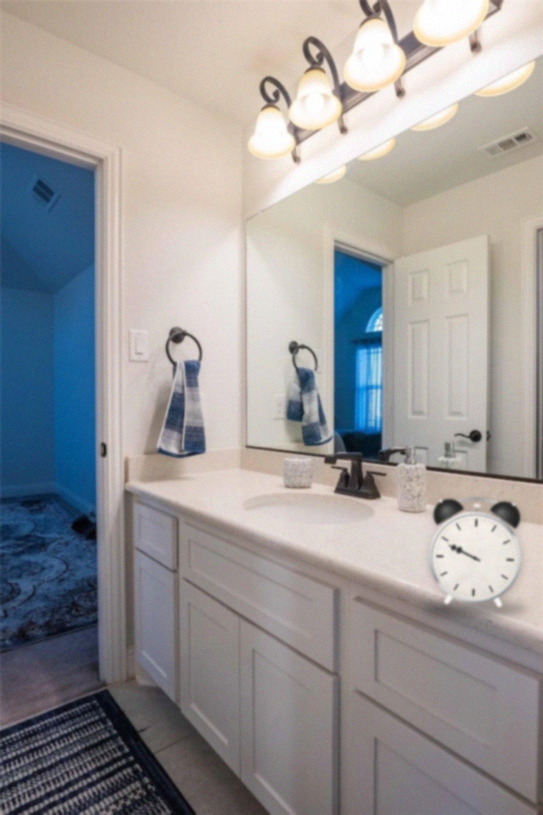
9:49
